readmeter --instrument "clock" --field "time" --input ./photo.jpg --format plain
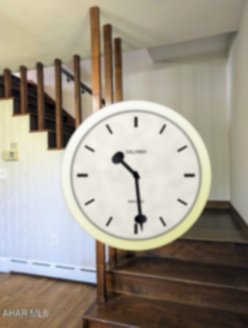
10:29
